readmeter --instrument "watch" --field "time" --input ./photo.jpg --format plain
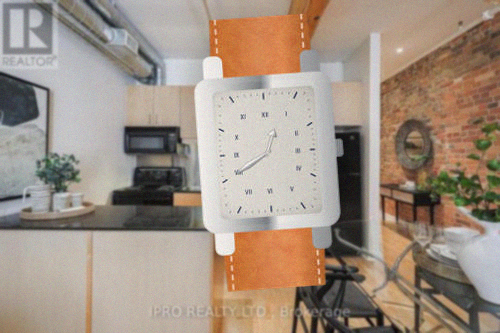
12:40
